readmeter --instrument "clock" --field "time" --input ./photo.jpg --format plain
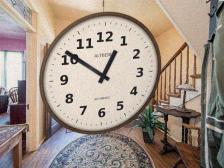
12:51
